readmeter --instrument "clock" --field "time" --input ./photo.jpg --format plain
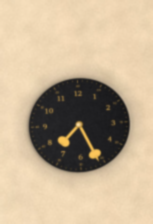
7:26
